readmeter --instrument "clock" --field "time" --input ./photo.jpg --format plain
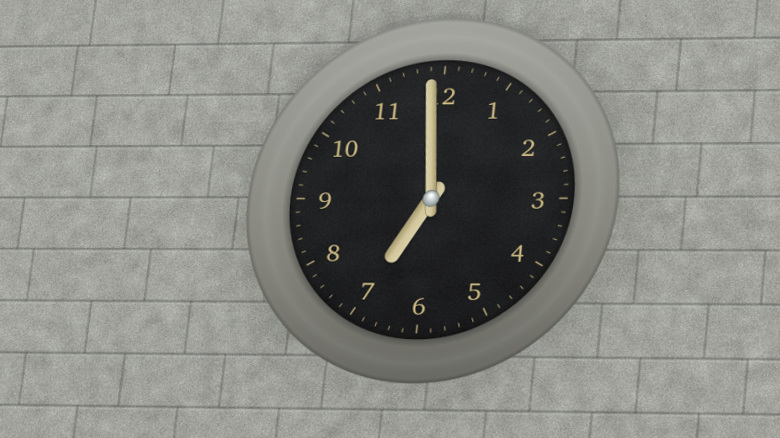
6:59
